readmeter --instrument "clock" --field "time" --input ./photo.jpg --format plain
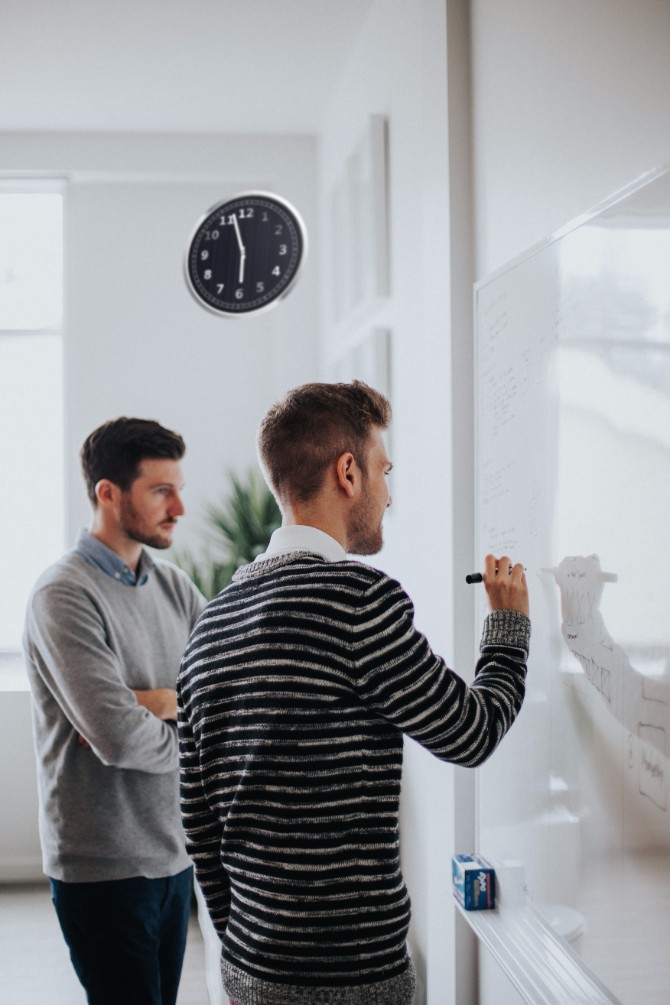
5:57
